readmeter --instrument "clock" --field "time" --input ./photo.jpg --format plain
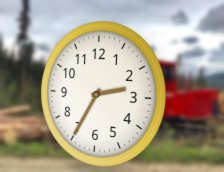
2:35
